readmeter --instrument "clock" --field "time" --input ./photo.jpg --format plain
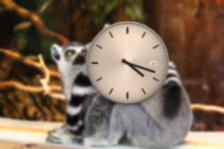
4:18
